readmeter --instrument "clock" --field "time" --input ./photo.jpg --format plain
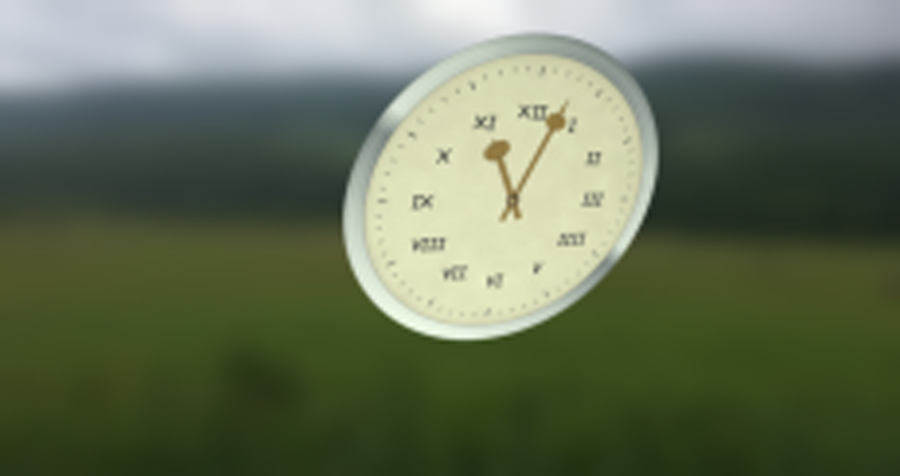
11:03
